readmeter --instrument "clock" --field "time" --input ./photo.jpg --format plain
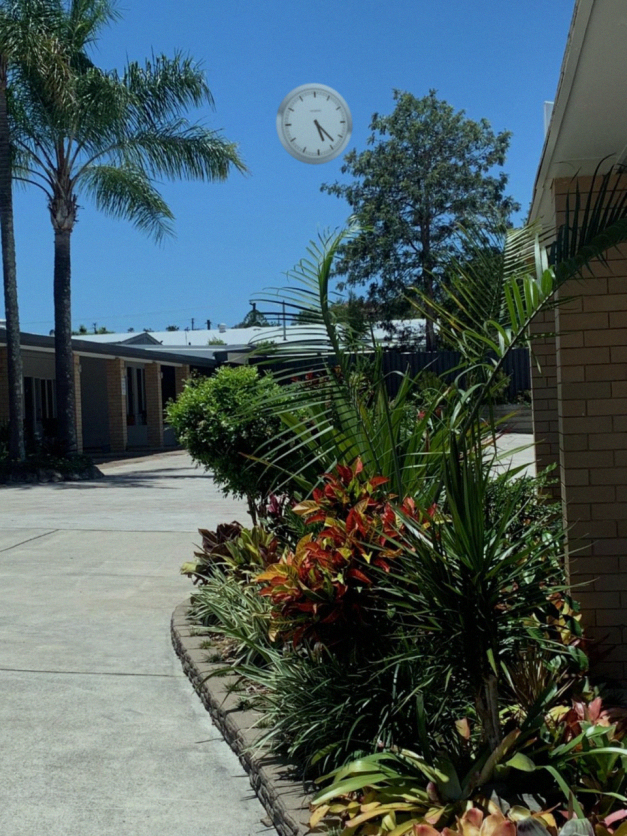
5:23
